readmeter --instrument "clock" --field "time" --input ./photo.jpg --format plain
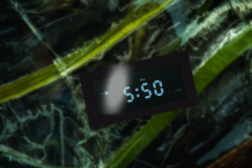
5:50
